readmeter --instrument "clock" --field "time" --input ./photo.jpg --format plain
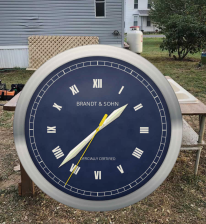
1:37:35
